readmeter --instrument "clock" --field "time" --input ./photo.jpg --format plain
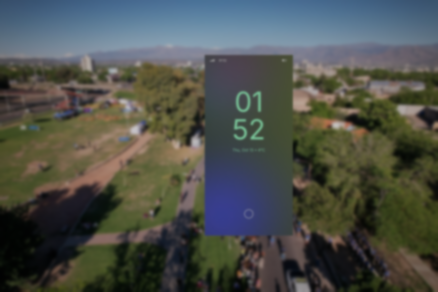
1:52
